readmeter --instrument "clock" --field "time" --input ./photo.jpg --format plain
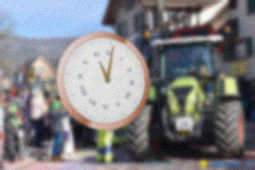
11:01
